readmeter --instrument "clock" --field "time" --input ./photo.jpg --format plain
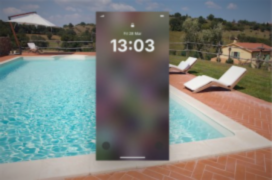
13:03
